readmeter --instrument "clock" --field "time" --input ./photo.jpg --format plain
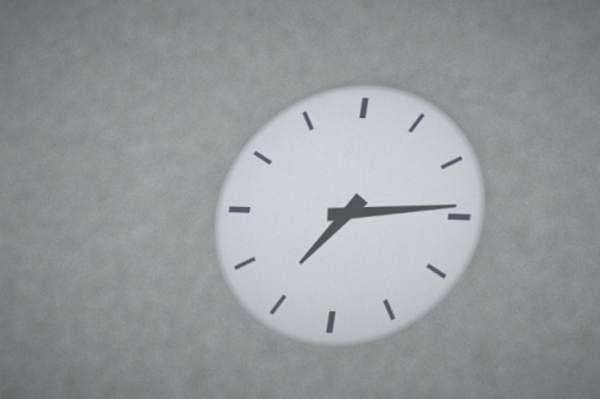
7:14
